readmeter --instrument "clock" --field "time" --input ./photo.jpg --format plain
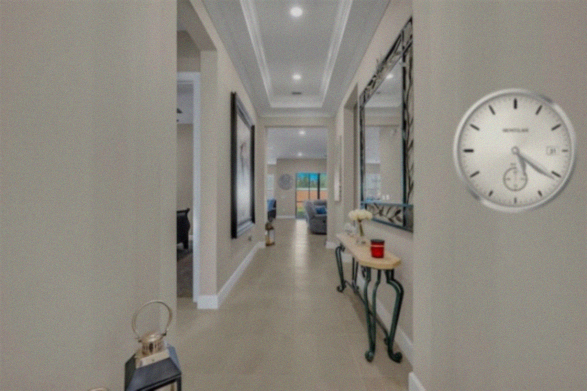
5:21
